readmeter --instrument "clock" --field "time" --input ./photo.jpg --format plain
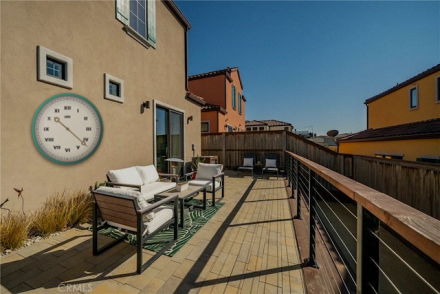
10:22
